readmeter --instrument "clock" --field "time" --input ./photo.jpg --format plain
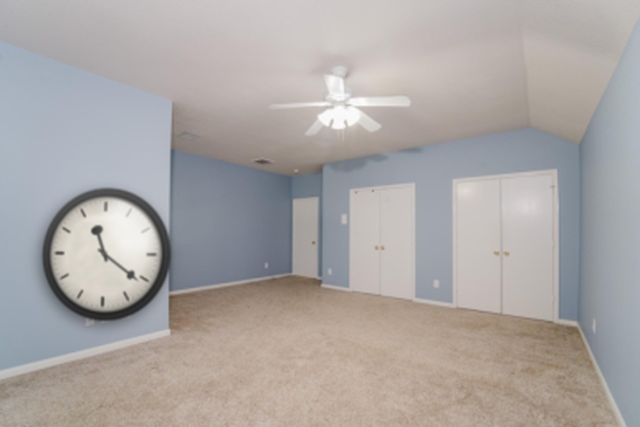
11:21
